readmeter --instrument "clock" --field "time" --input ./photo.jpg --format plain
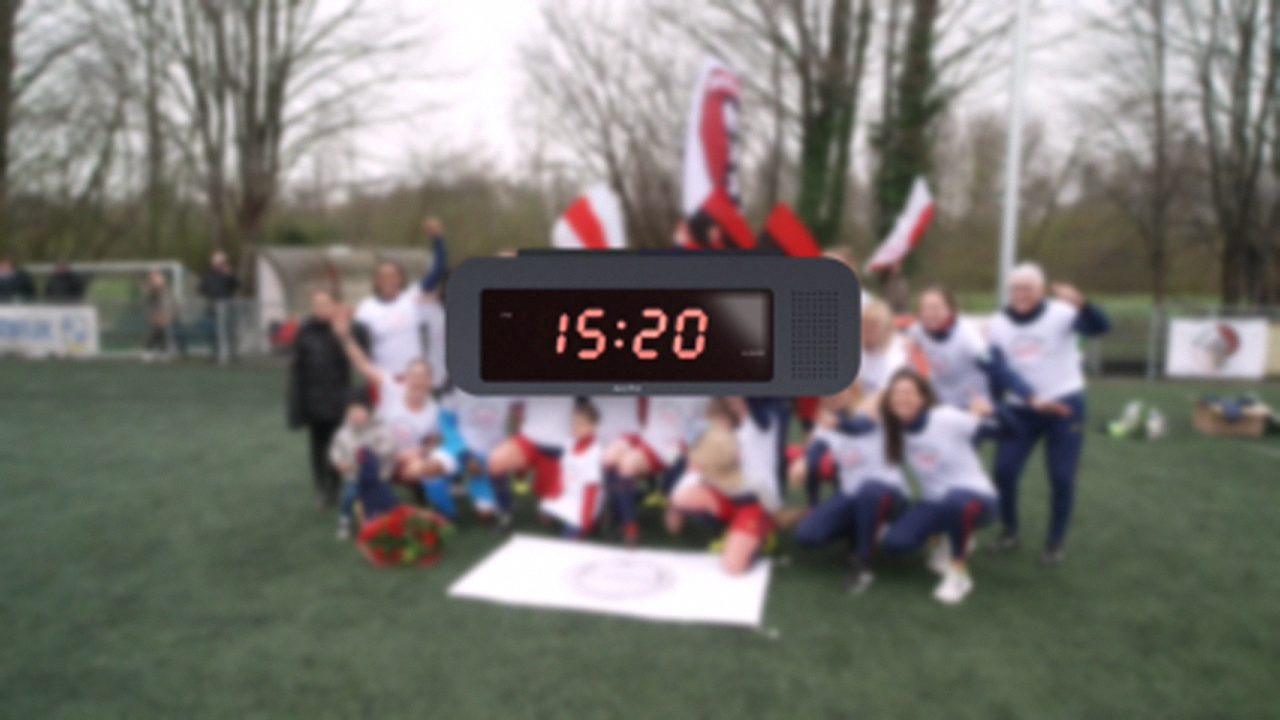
15:20
